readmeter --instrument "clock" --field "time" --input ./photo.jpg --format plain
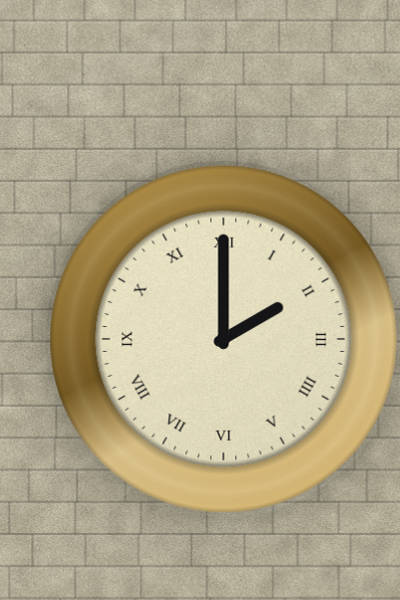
2:00
